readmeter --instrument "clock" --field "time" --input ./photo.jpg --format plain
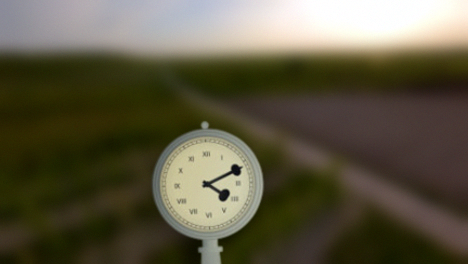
4:11
